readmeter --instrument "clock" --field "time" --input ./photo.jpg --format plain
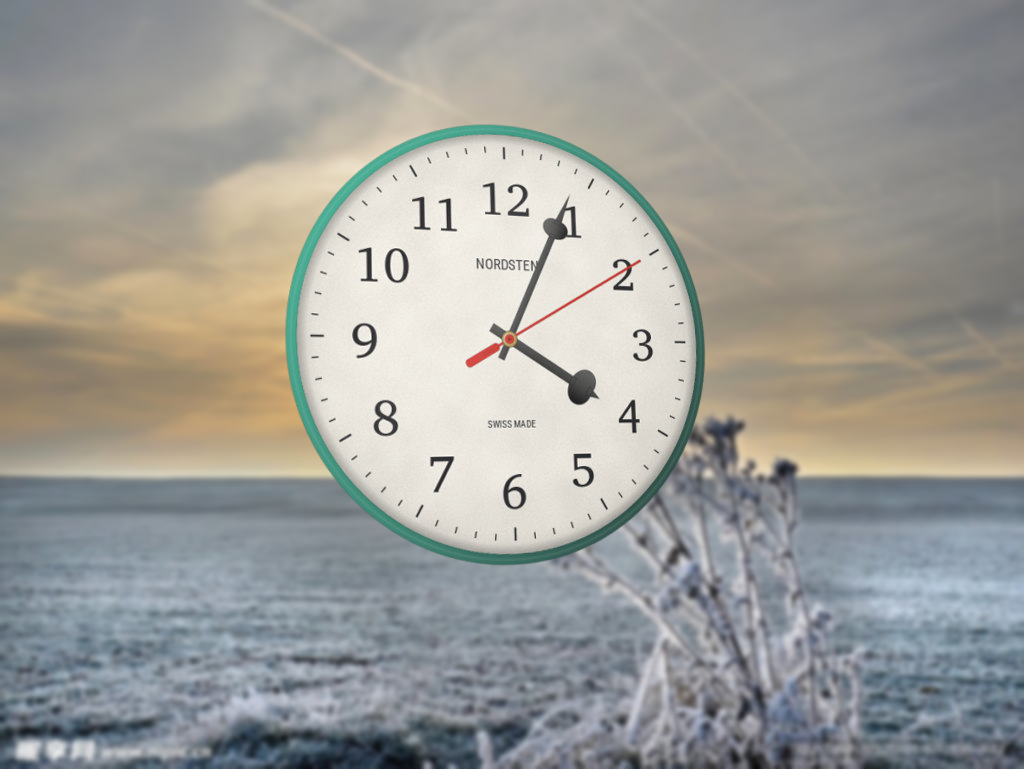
4:04:10
